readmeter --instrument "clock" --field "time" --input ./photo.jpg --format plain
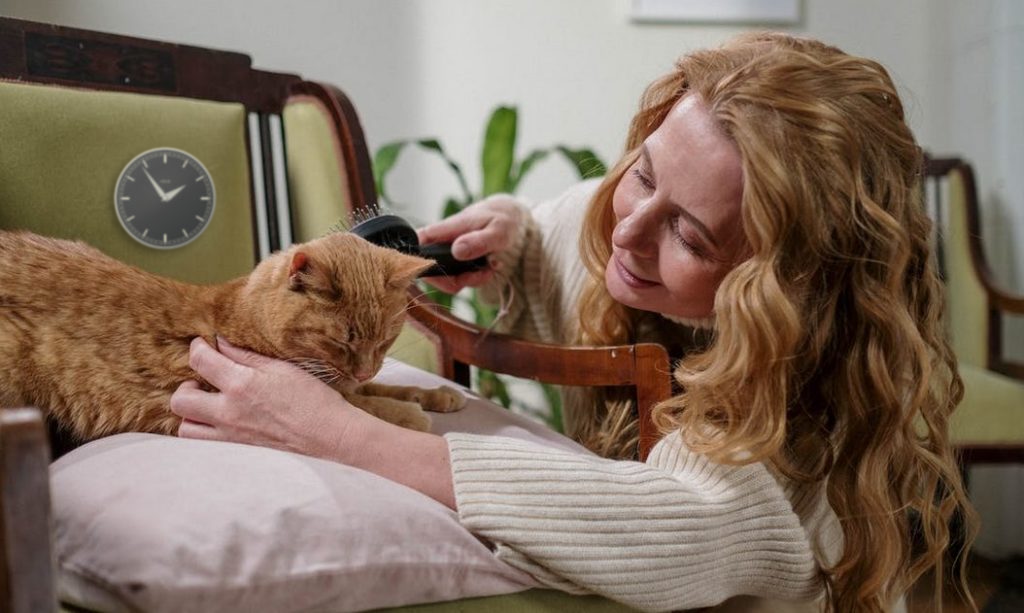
1:54
